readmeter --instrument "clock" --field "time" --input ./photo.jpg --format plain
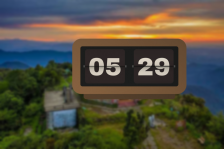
5:29
